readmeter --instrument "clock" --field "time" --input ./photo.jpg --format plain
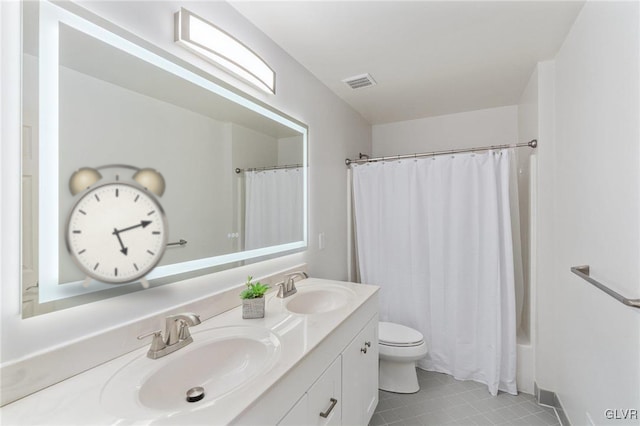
5:12
